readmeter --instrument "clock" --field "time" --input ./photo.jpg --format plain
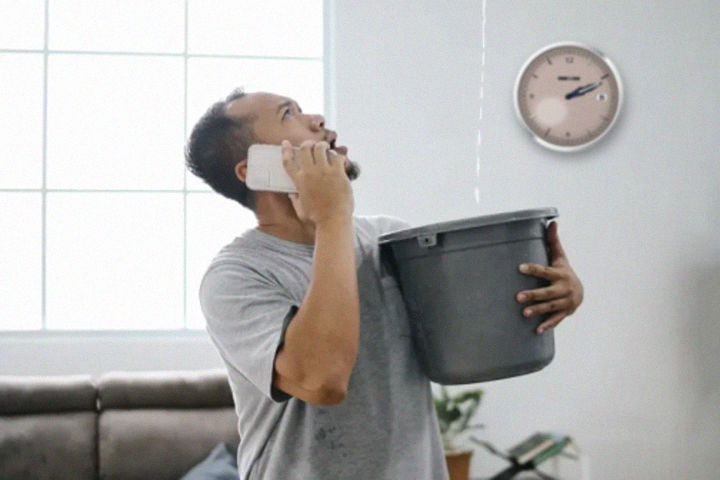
2:11
